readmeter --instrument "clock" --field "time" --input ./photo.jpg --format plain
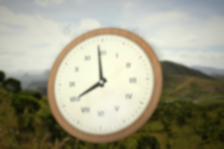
7:59
